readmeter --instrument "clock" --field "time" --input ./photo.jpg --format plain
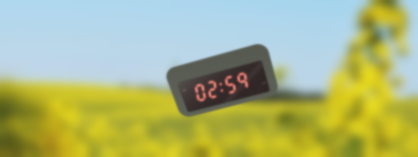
2:59
